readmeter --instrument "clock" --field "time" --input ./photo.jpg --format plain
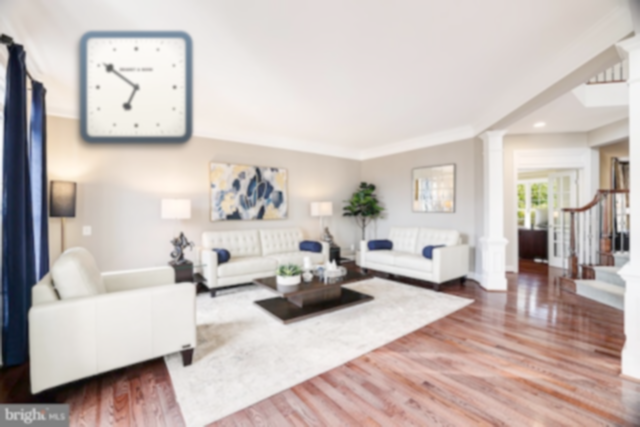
6:51
